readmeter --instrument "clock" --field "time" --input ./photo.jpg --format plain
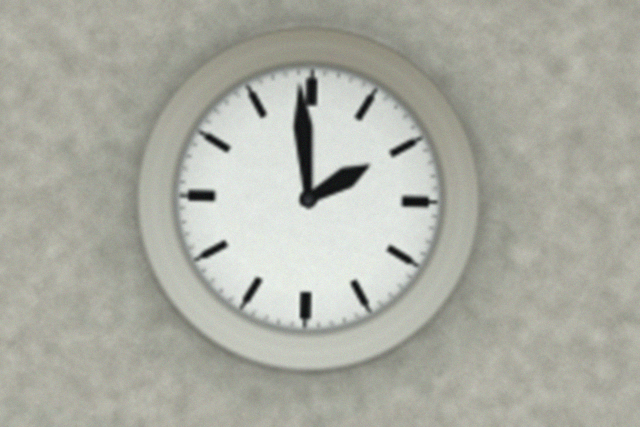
1:59
